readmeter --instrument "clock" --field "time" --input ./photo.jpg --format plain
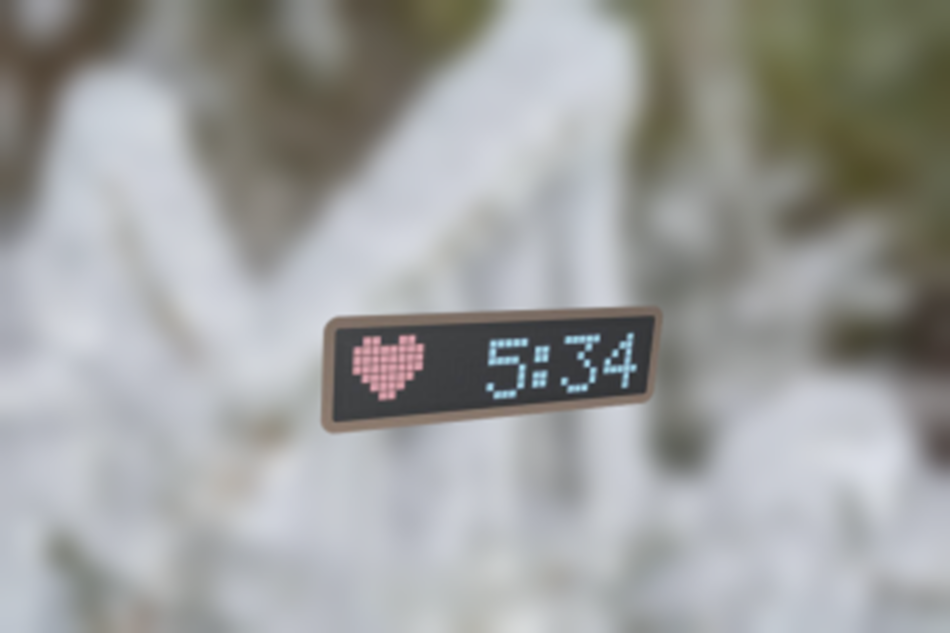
5:34
